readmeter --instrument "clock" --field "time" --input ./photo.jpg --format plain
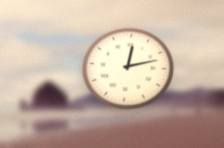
12:12
